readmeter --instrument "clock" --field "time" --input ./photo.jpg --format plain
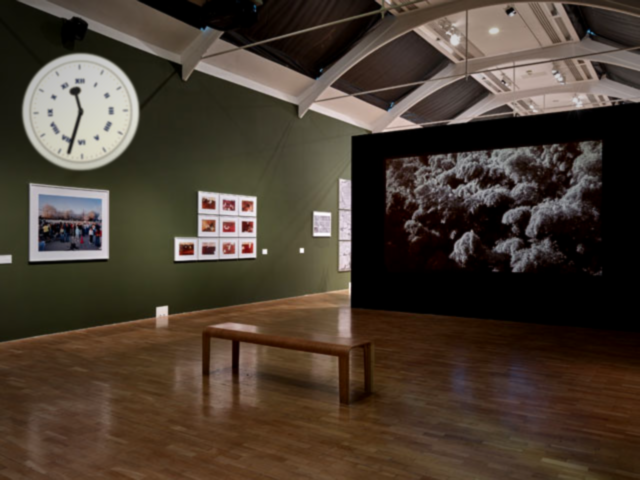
11:33
